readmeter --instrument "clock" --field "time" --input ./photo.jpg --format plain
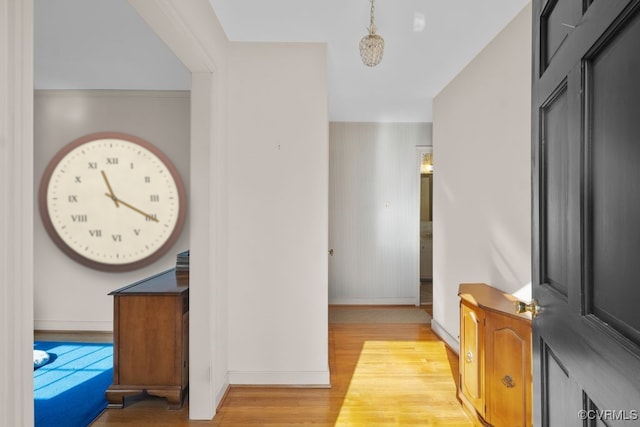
11:20
